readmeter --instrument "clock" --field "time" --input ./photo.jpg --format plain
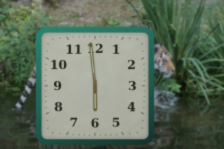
5:59
